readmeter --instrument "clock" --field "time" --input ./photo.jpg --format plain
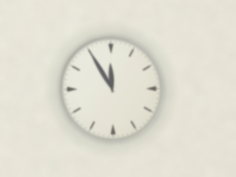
11:55
